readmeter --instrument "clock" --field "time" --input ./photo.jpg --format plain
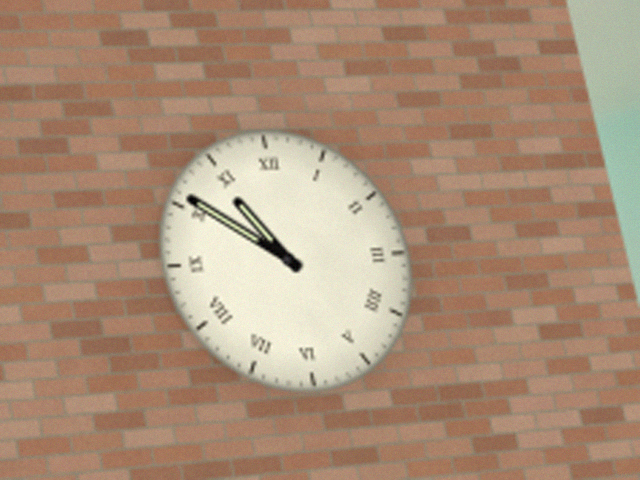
10:51
